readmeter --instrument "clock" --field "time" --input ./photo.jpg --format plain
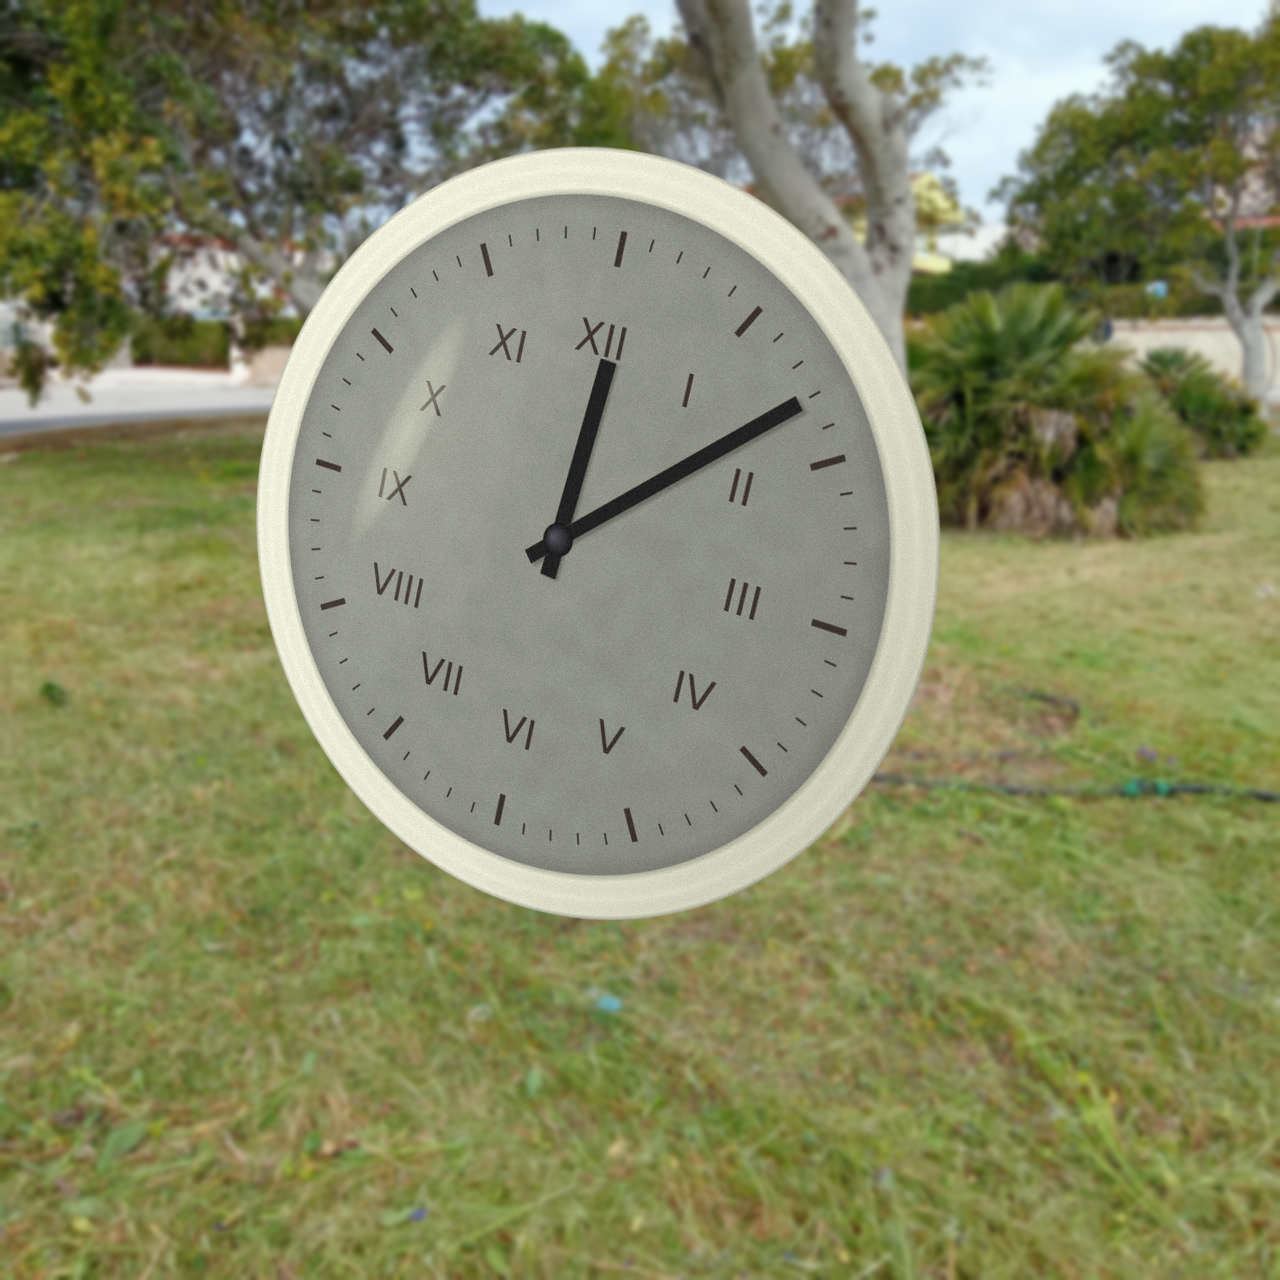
12:08
